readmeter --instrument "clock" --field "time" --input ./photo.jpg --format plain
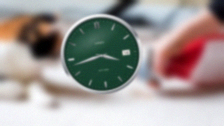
3:43
